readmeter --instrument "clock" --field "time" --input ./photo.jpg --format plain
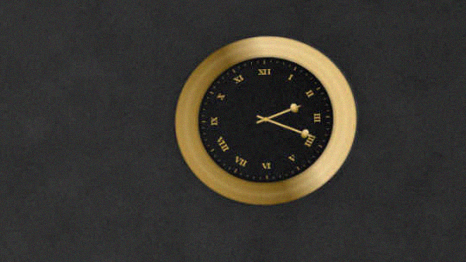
2:19
